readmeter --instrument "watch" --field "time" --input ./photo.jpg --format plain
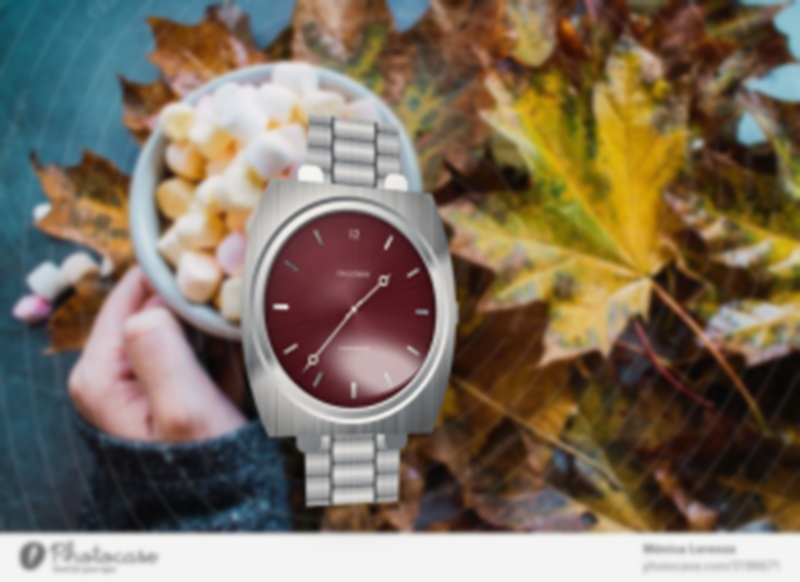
1:37
